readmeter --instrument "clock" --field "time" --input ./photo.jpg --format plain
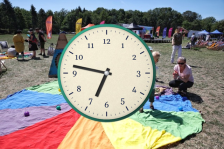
6:47
